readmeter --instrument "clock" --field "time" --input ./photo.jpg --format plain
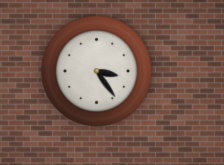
3:24
